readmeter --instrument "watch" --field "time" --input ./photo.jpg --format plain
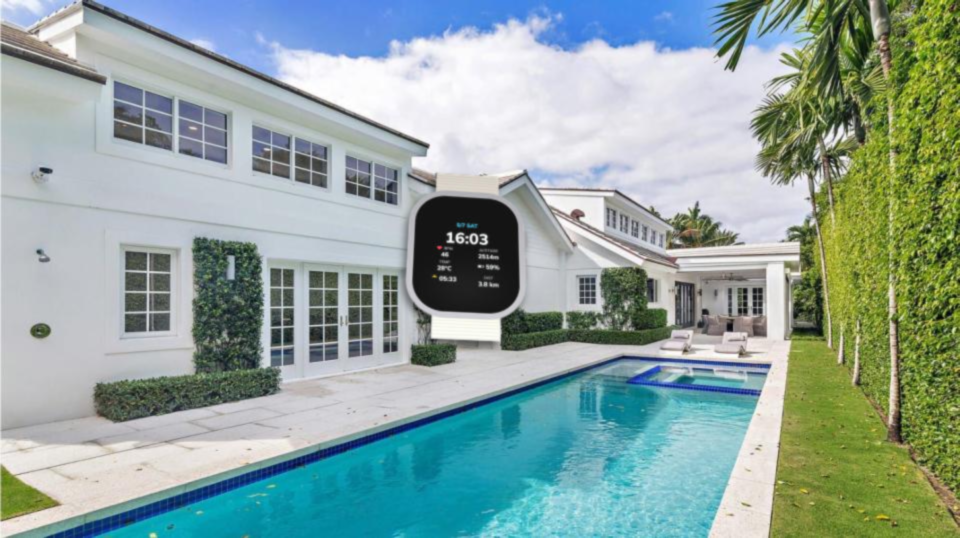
16:03
